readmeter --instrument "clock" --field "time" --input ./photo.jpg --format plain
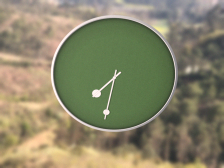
7:32
